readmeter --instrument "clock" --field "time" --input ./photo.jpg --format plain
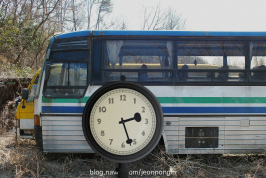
2:27
